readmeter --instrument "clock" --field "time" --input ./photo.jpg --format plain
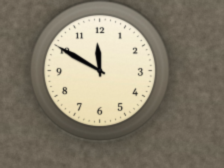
11:50
